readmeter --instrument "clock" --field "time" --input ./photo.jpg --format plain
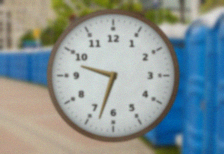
9:33
